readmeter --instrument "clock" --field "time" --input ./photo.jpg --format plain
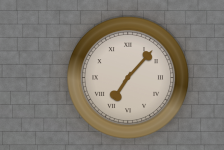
7:07
